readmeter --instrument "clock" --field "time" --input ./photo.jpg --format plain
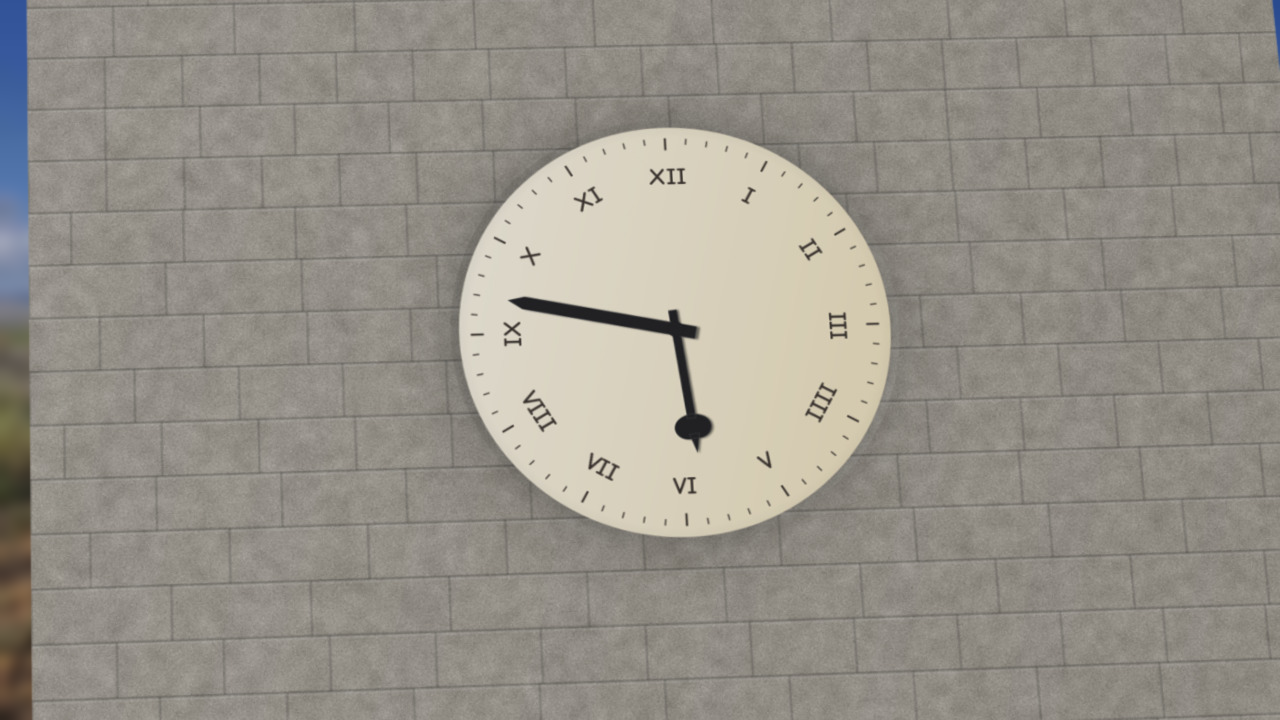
5:47
